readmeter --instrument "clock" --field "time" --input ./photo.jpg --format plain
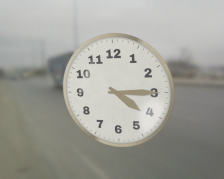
4:15
